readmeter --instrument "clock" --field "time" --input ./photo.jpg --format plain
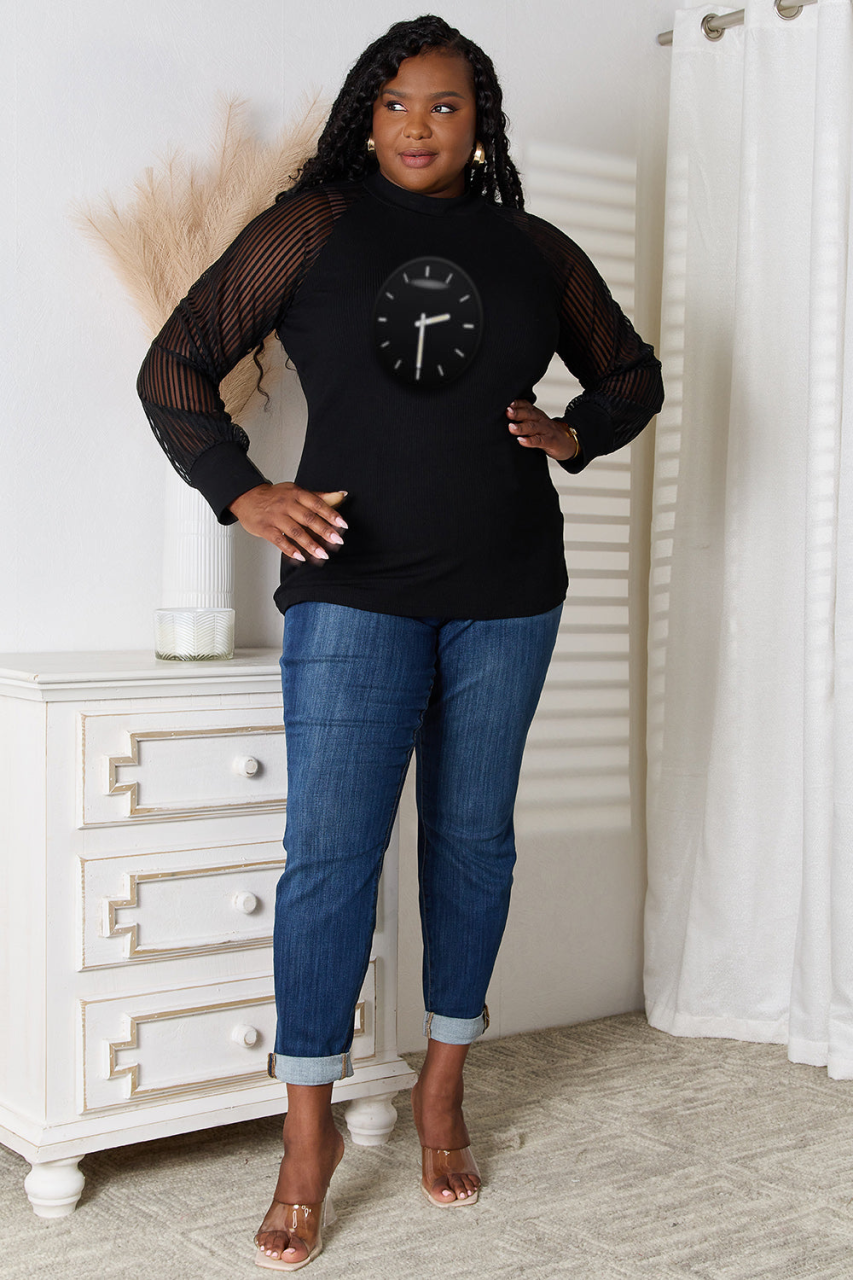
2:30
